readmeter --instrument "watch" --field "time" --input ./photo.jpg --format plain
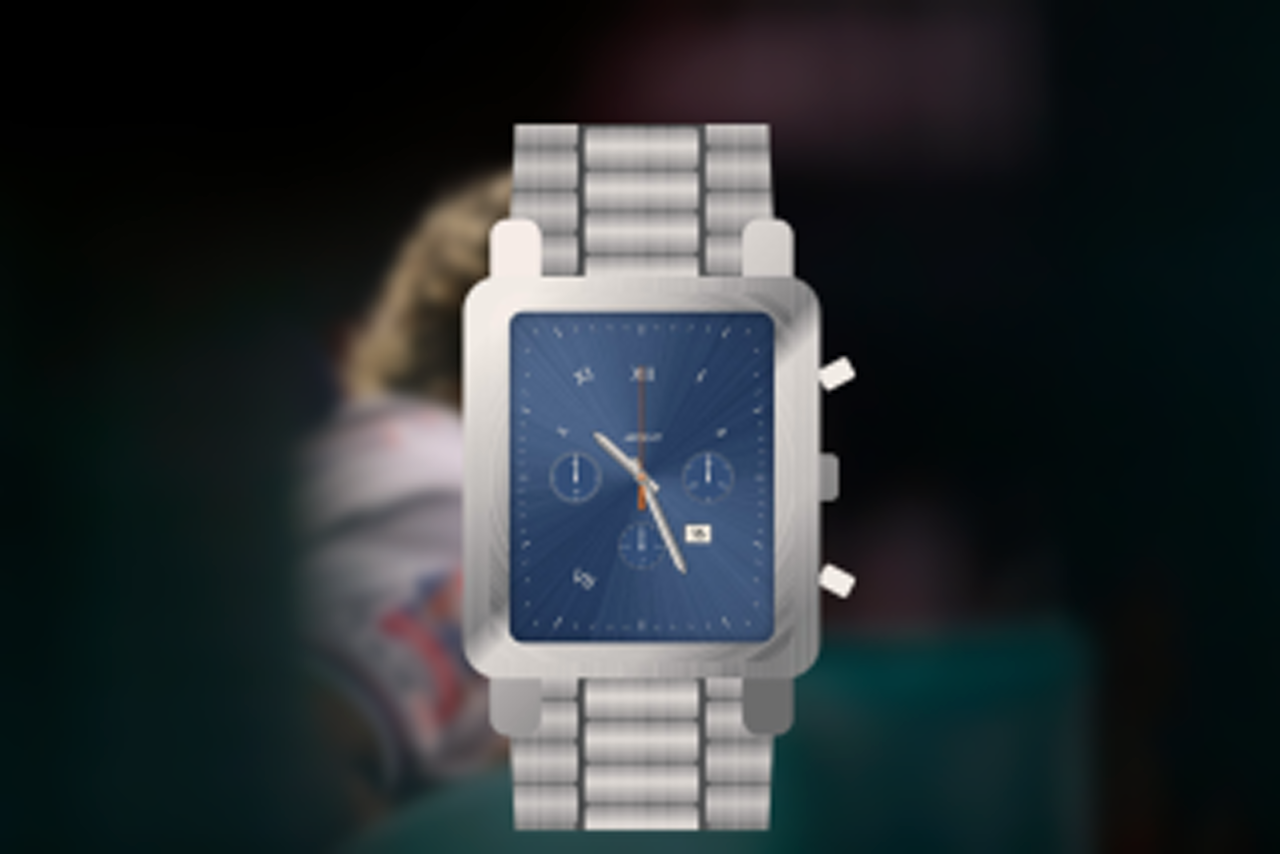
10:26
